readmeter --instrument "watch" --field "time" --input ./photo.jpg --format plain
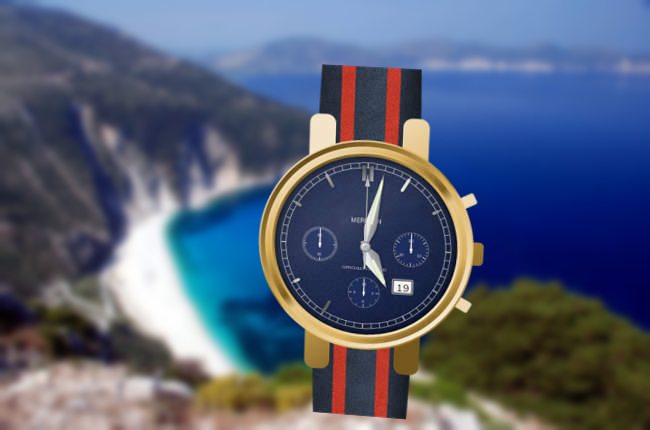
5:02
